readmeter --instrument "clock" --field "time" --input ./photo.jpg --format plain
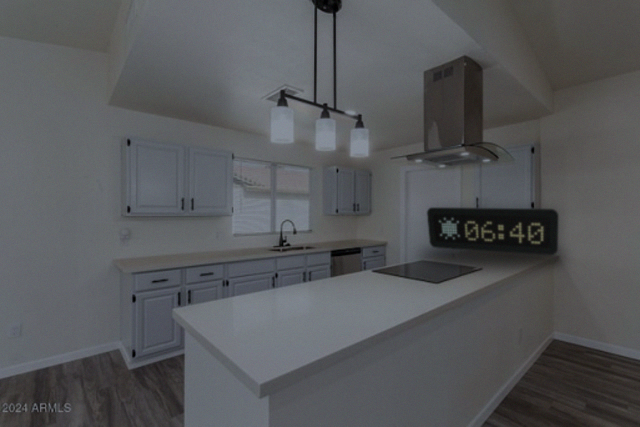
6:40
